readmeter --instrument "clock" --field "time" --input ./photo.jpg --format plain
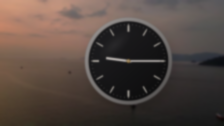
9:15
